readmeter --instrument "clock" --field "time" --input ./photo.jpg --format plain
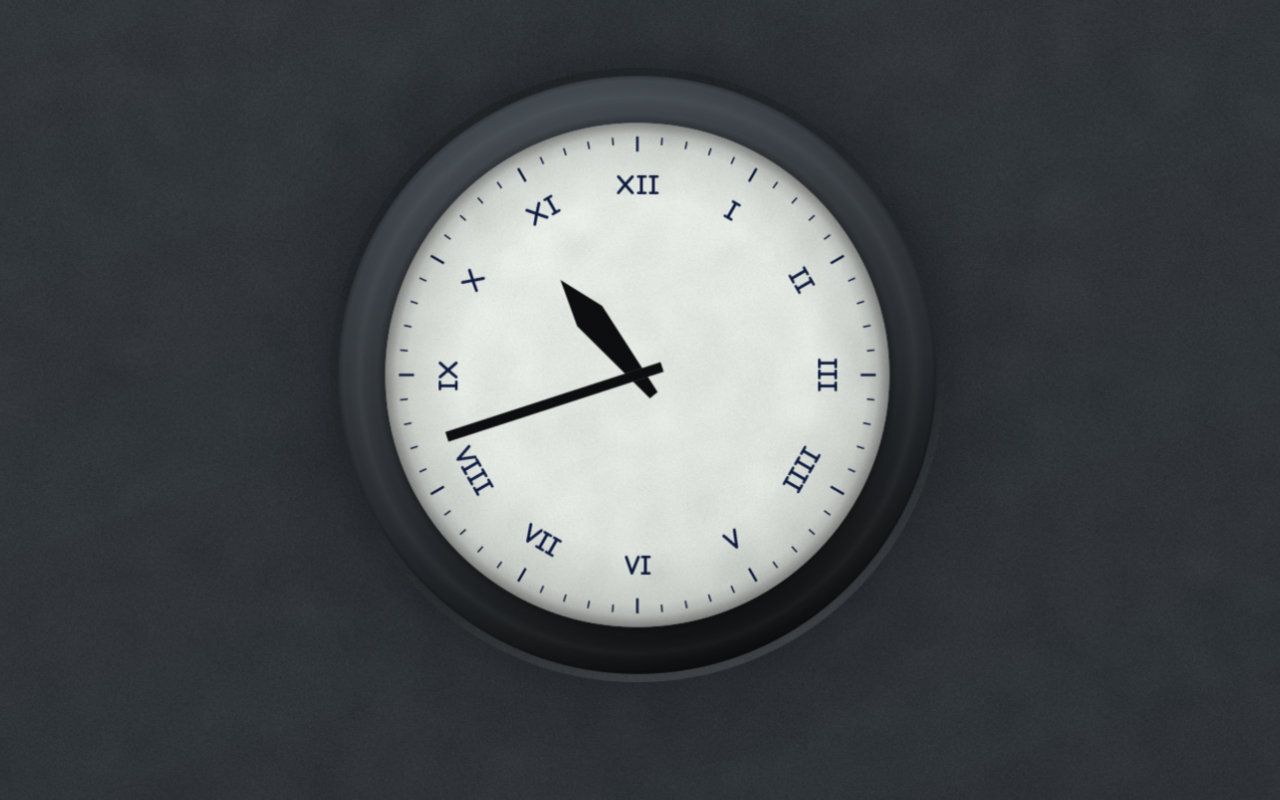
10:42
